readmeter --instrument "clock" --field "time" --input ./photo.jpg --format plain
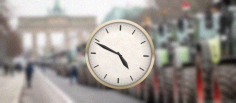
4:49
